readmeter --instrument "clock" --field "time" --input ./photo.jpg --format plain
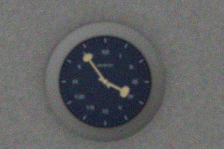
3:54
